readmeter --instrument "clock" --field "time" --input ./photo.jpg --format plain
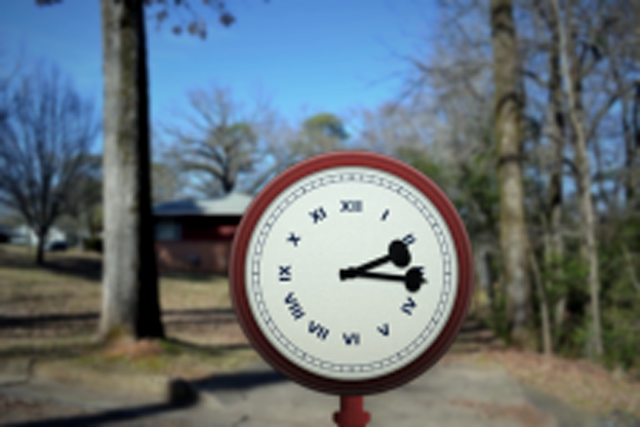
2:16
